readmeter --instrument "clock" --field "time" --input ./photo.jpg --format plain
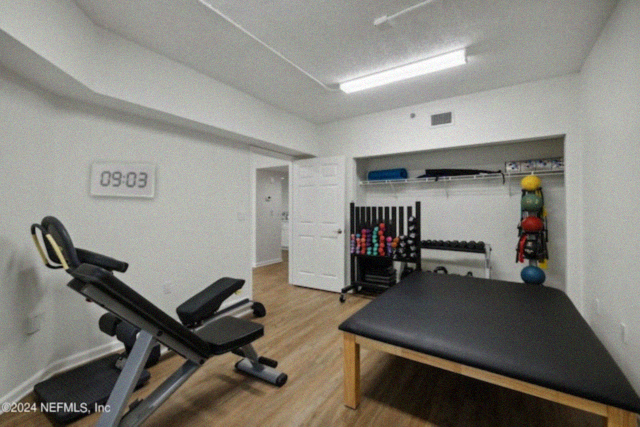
9:03
